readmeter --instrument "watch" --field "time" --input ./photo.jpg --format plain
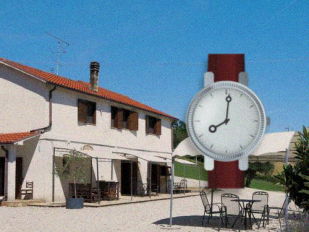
8:01
